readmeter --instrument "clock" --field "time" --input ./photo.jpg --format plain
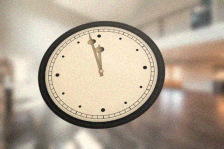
11:58
